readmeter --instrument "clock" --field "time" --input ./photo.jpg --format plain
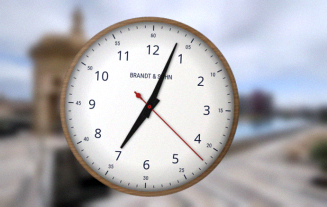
7:03:22
